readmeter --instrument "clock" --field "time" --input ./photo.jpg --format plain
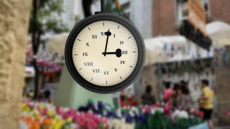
3:02
